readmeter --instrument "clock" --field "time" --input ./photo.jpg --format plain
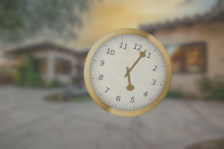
5:03
